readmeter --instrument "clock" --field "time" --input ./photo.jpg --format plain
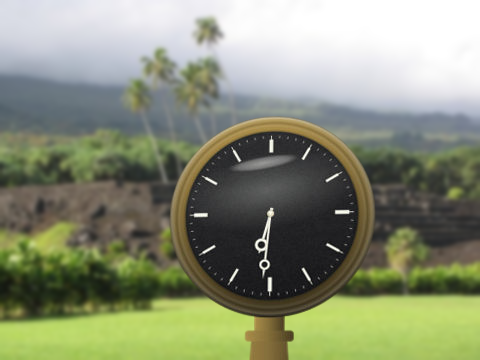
6:31
